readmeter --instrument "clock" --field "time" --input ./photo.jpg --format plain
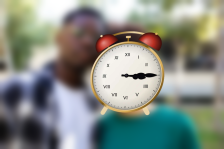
3:15
